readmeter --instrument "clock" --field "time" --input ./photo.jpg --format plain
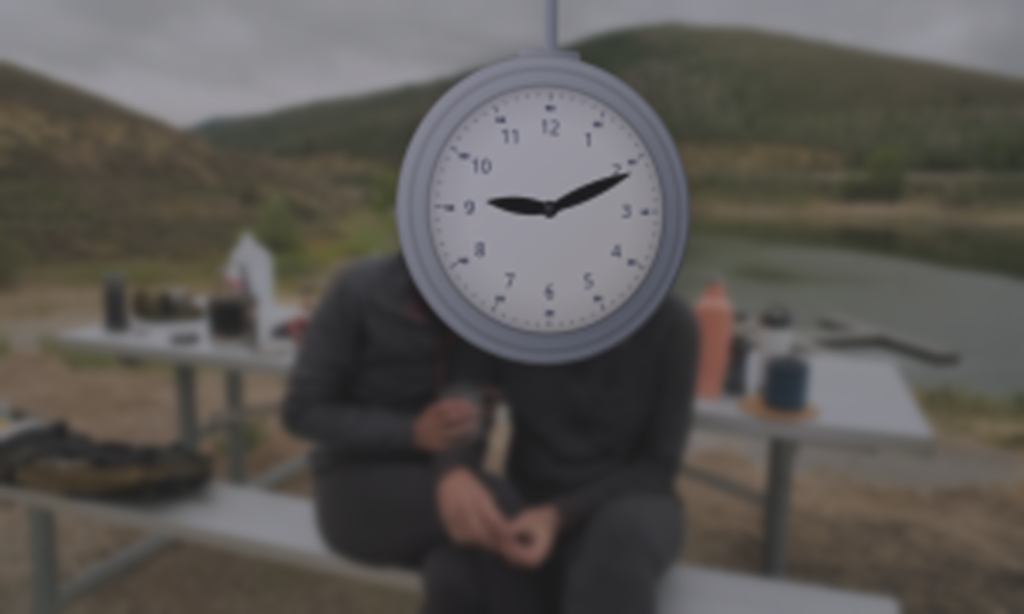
9:11
